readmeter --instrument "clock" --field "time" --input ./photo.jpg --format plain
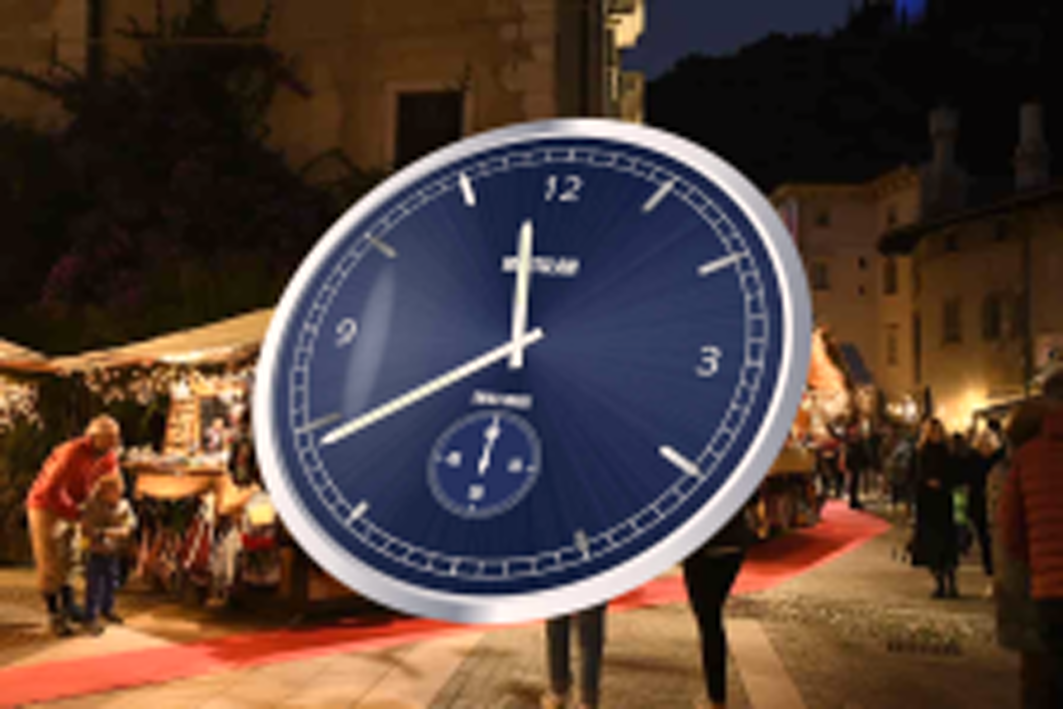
11:39
